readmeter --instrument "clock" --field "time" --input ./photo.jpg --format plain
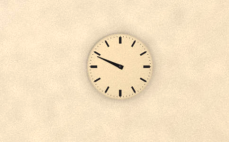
9:49
